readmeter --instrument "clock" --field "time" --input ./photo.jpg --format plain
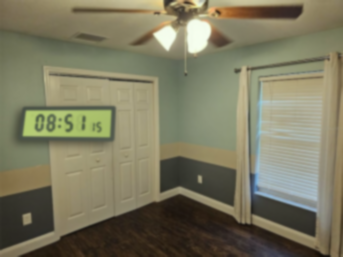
8:51
